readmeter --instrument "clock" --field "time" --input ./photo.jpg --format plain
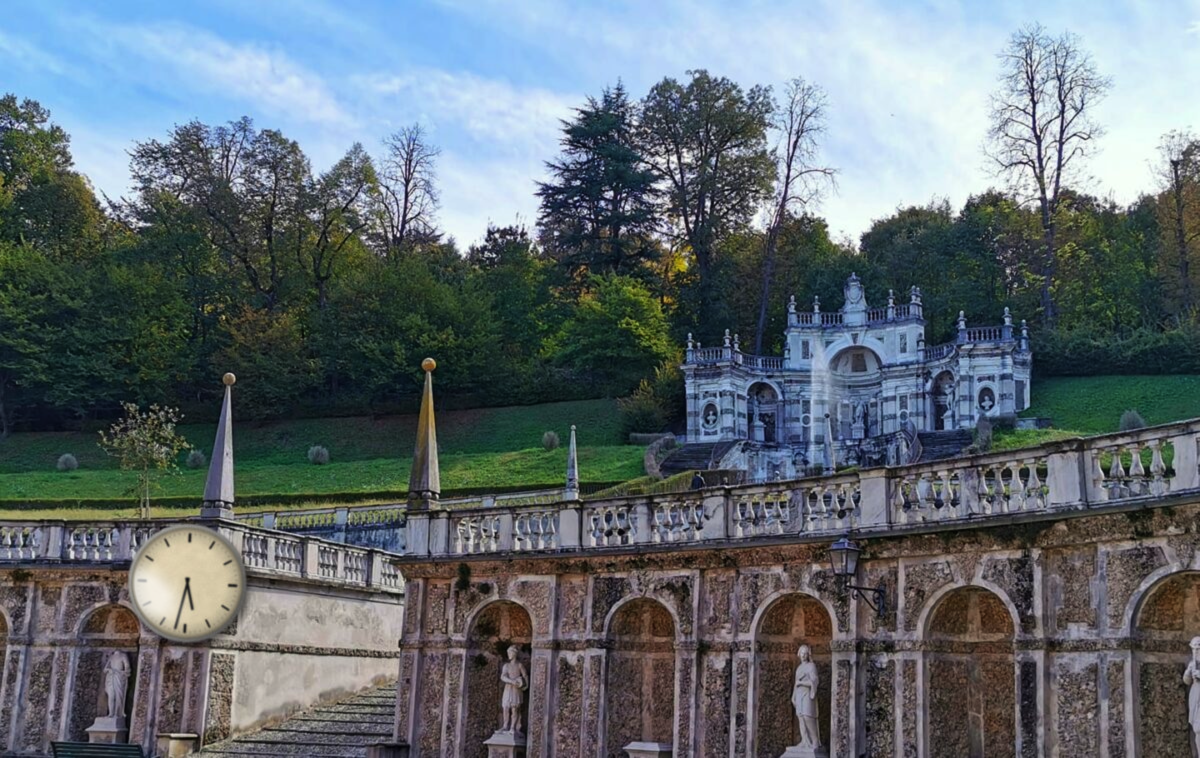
5:32
